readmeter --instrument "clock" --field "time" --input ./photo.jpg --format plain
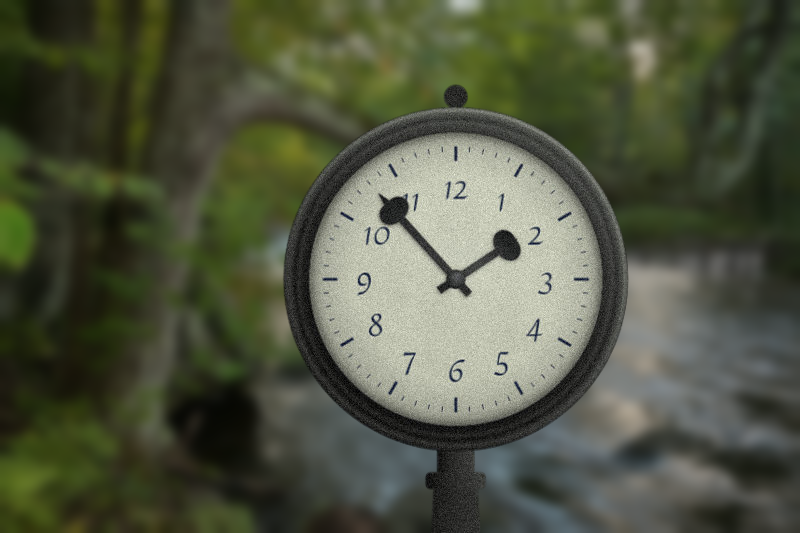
1:53
